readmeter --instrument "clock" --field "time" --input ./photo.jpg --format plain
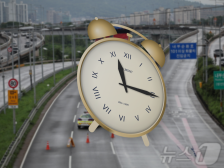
11:15
